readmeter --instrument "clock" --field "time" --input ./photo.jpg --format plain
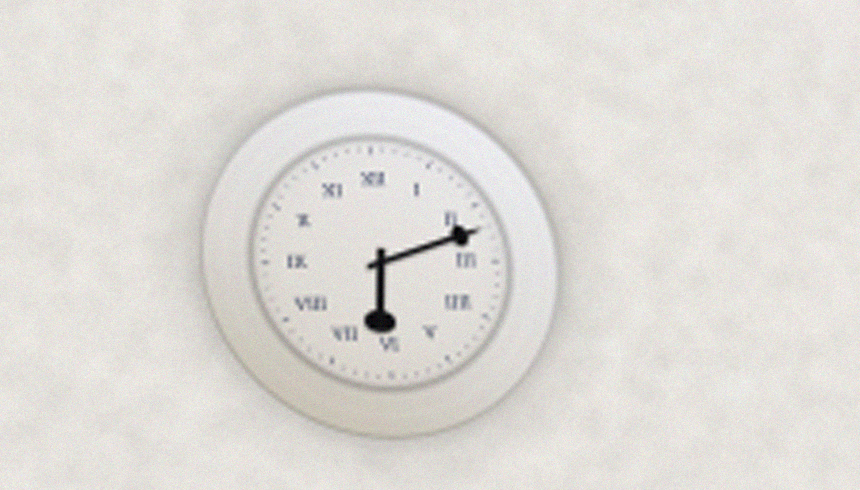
6:12
